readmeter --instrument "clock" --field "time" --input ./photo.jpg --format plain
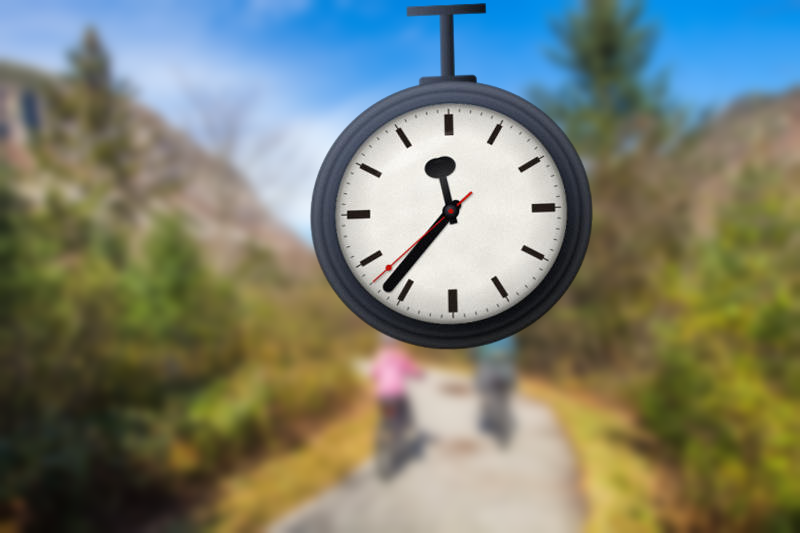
11:36:38
